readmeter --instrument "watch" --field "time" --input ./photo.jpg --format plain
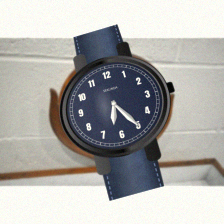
6:25
